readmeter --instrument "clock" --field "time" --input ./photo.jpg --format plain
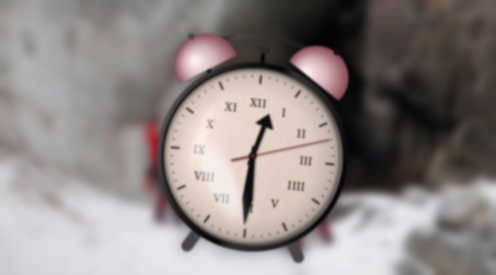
12:30:12
